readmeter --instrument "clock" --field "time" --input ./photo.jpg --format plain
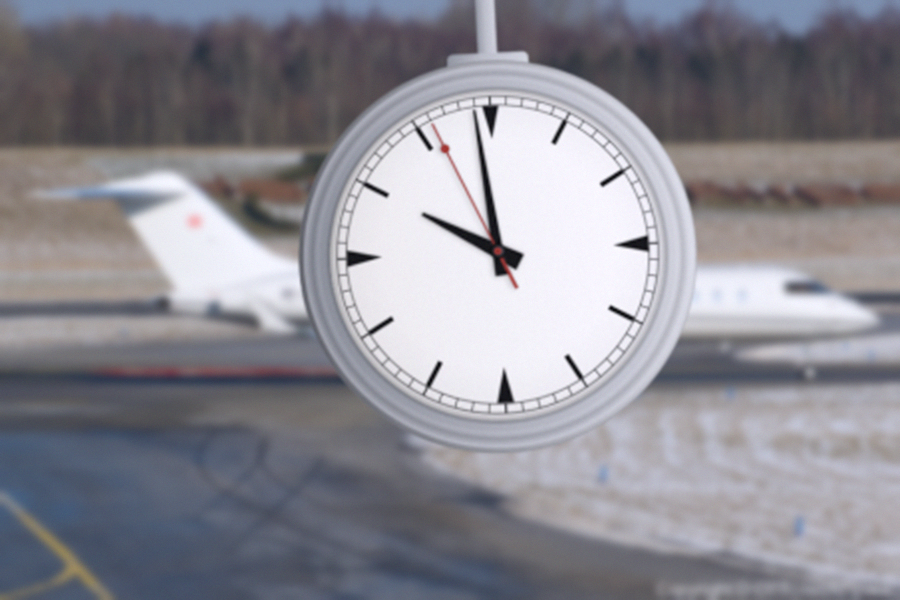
9:58:56
